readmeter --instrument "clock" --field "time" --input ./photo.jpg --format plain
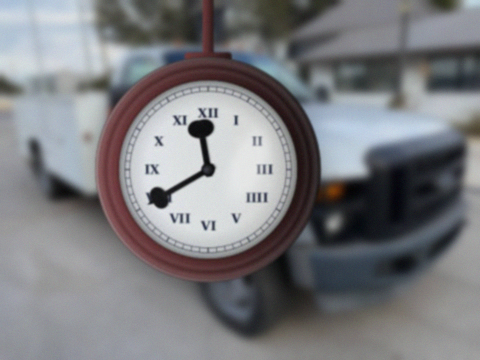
11:40
